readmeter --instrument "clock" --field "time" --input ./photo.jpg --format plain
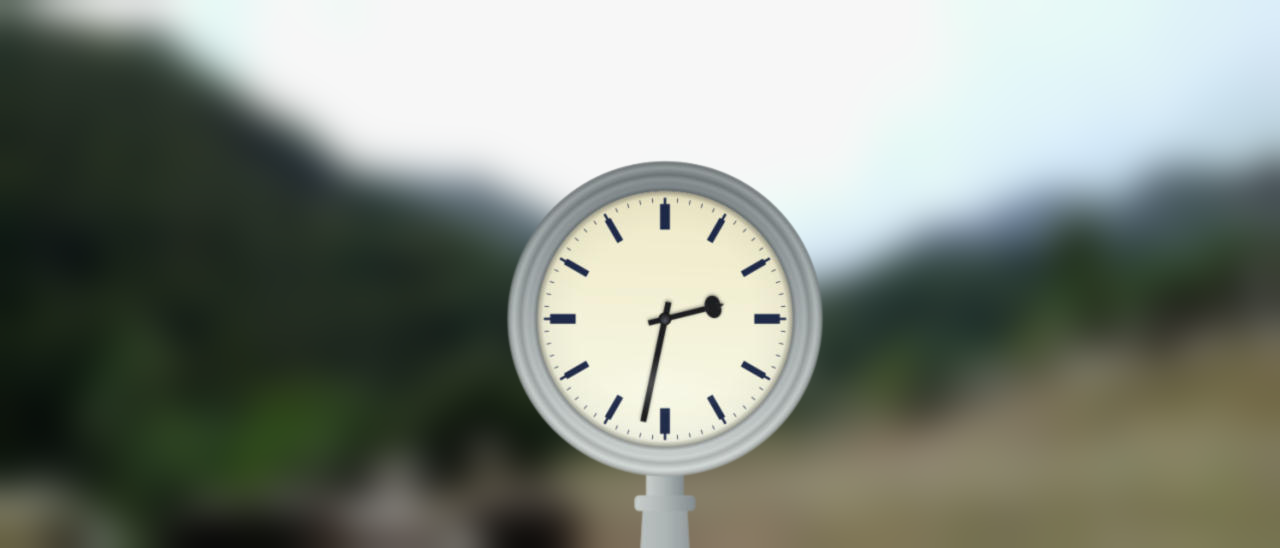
2:32
